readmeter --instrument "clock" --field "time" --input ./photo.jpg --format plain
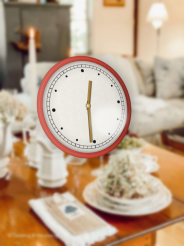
12:31
